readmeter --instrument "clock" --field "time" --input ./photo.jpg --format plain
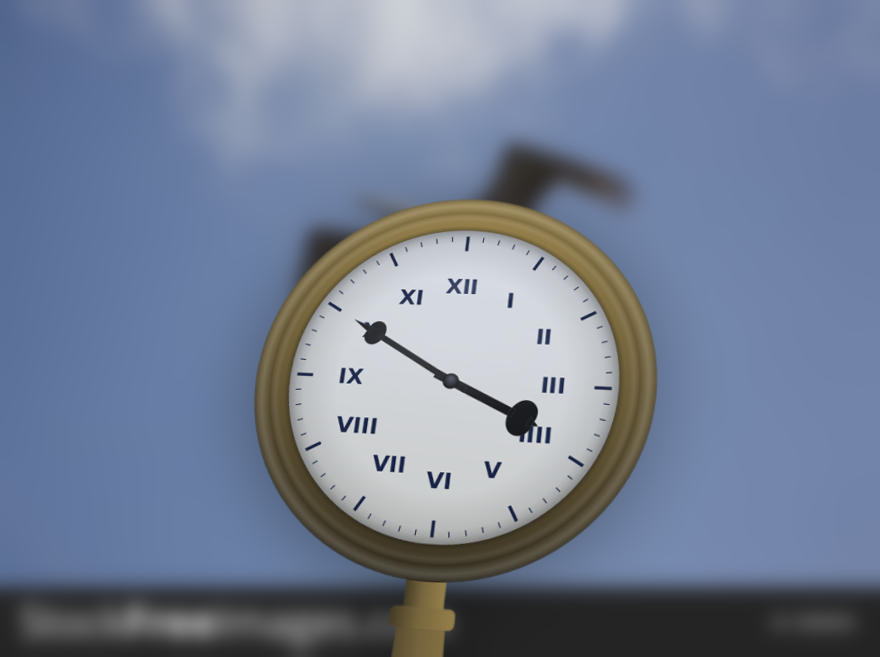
3:50
